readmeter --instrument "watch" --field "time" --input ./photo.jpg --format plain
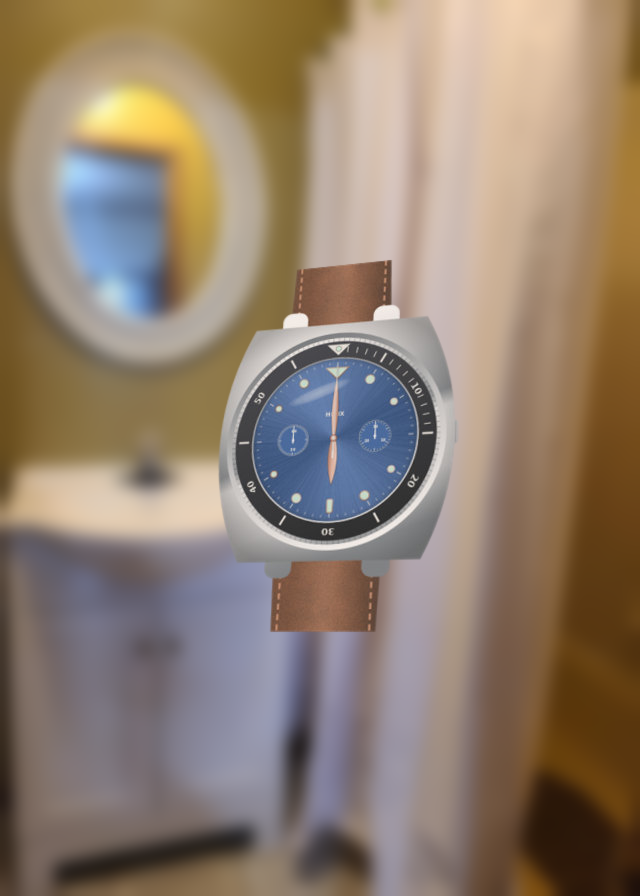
6:00
